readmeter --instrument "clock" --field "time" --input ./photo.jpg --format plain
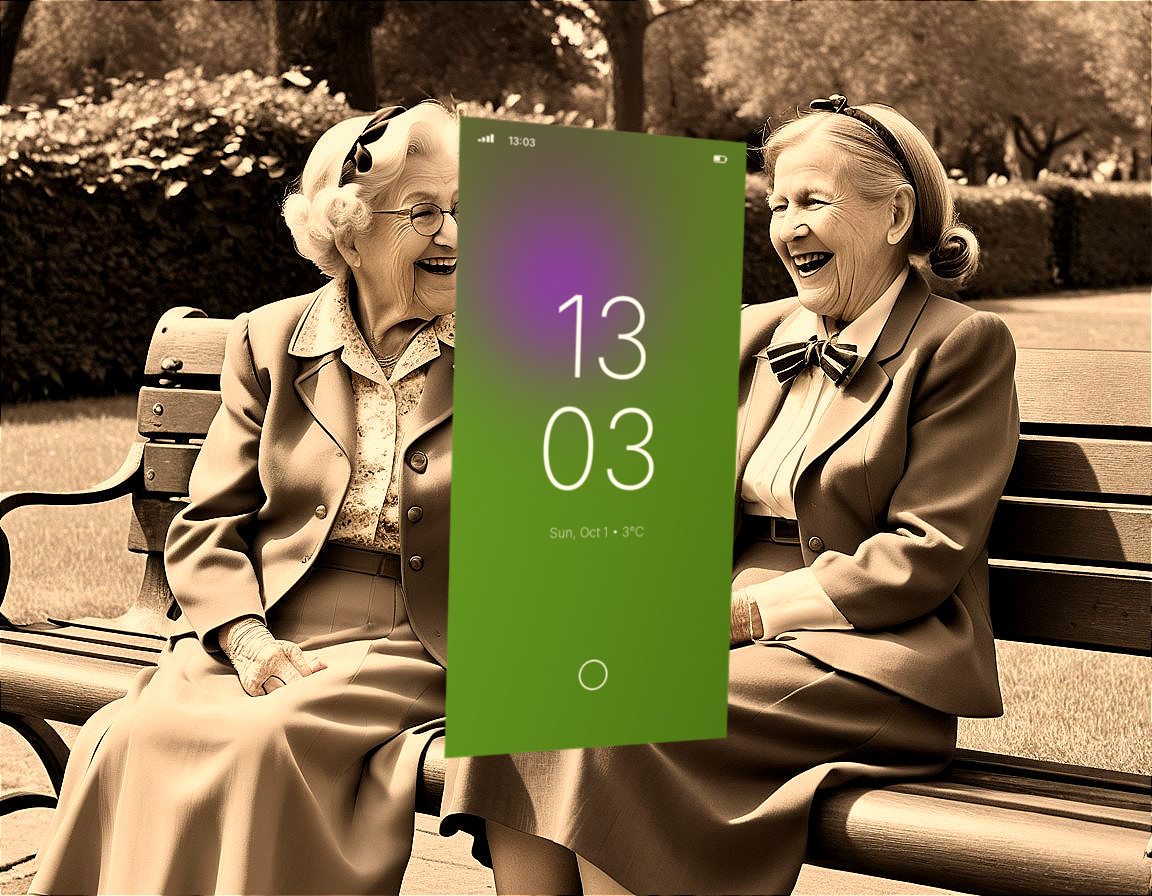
13:03
